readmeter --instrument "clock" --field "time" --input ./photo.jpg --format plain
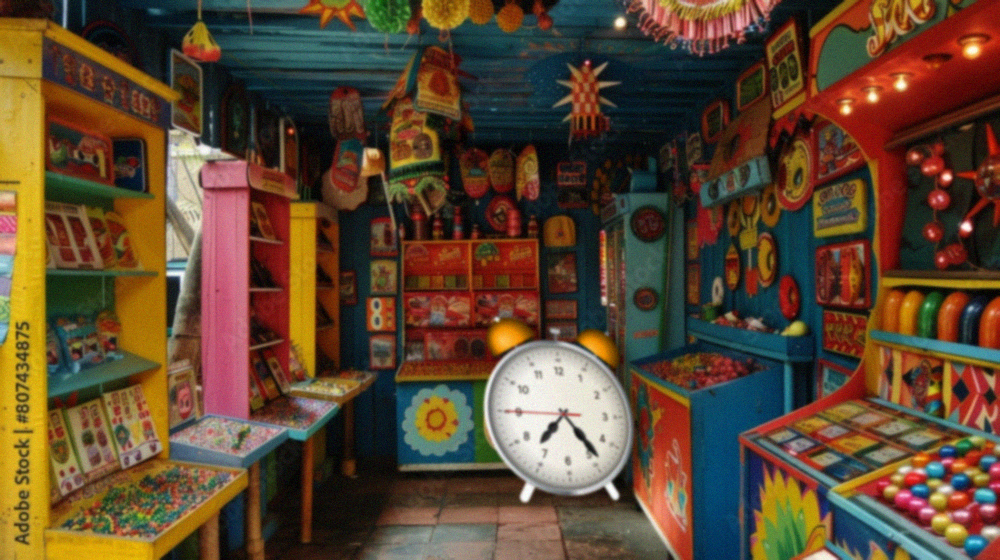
7:23:45
